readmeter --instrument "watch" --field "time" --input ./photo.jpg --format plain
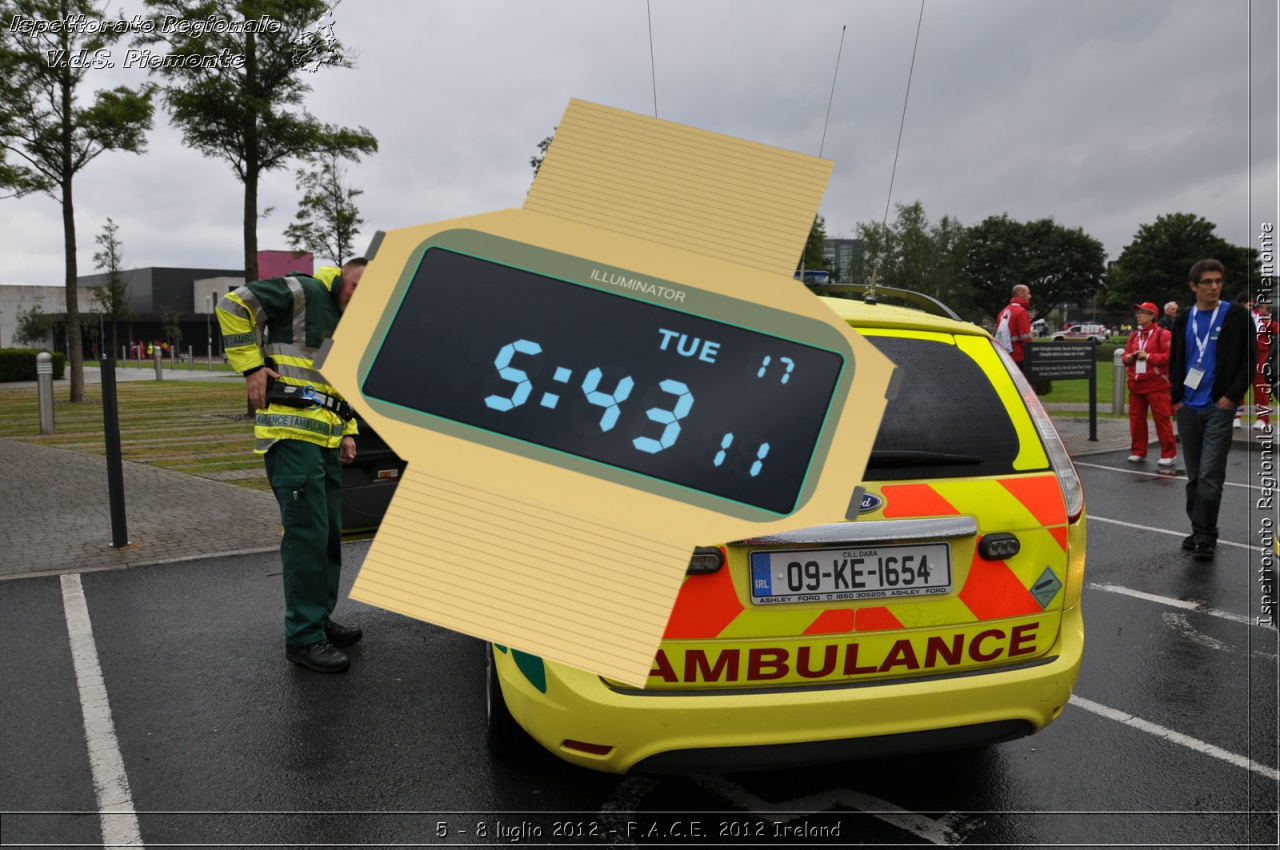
5:43:11
